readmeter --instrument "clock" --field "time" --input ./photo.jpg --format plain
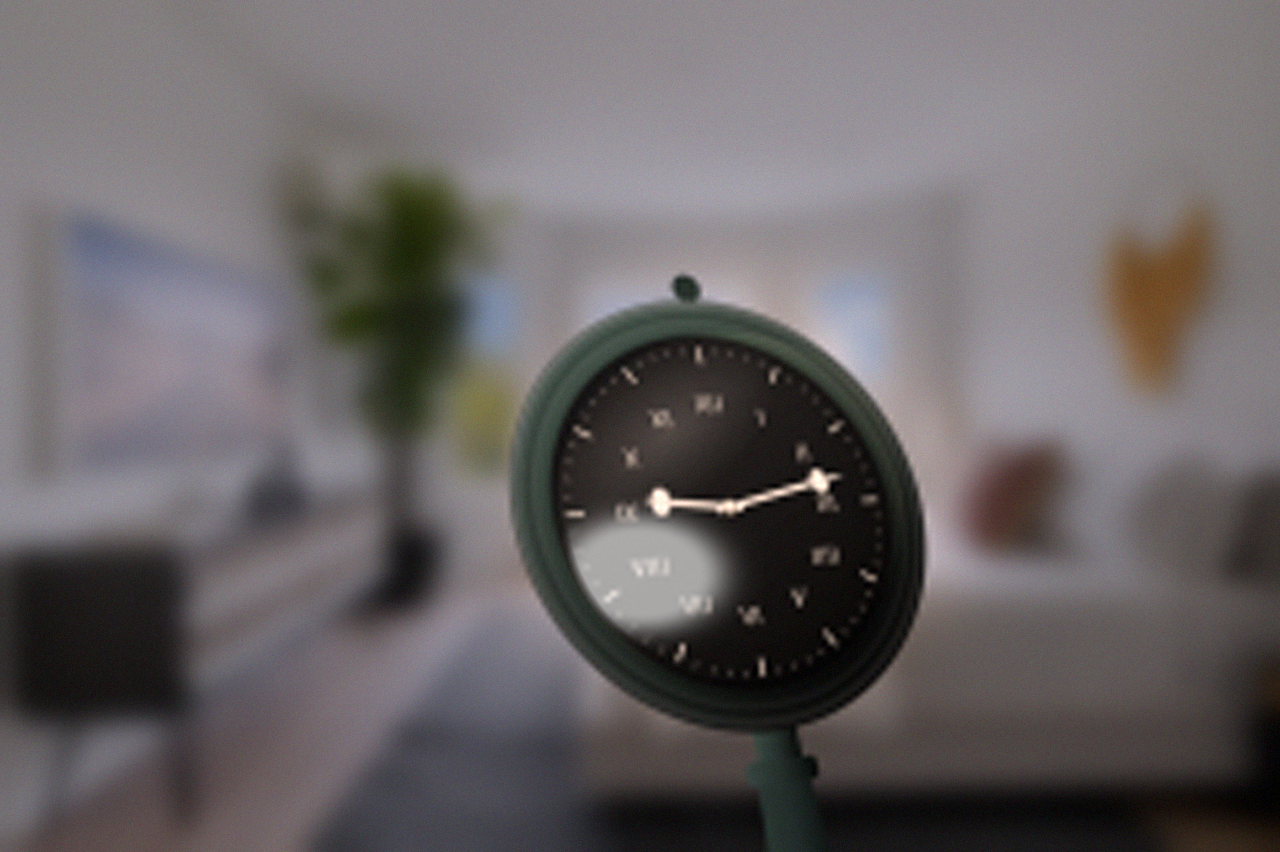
9:13
